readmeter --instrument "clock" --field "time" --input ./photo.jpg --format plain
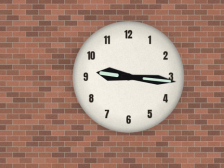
9:16
